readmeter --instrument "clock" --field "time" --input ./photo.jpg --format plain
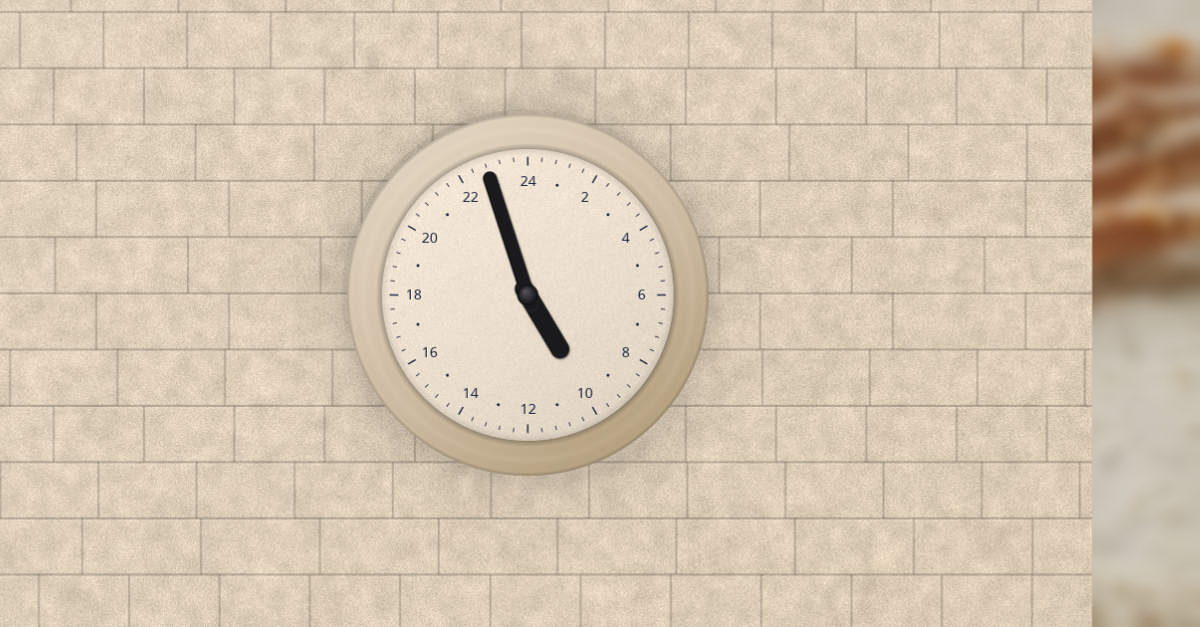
9:57
